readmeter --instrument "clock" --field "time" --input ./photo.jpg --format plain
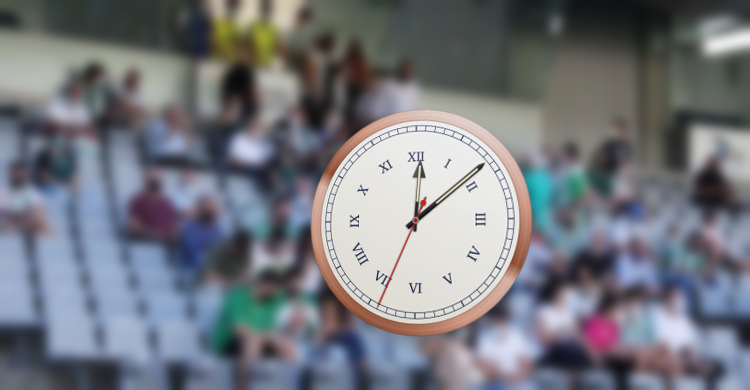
12:08:34
